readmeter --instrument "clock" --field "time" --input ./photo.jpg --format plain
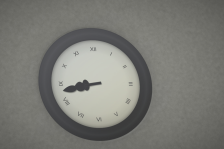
8:43
